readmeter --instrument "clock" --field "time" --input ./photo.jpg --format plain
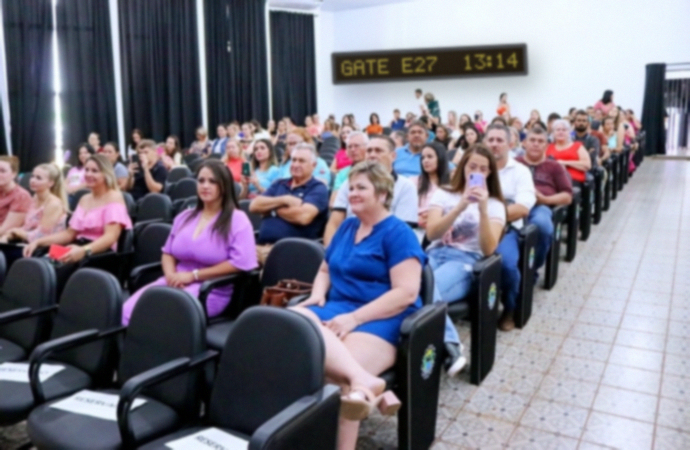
13:14
